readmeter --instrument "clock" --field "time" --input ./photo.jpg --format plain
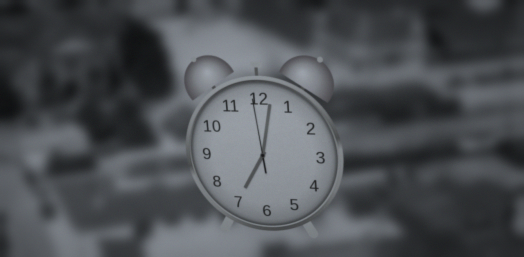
7:01:59
